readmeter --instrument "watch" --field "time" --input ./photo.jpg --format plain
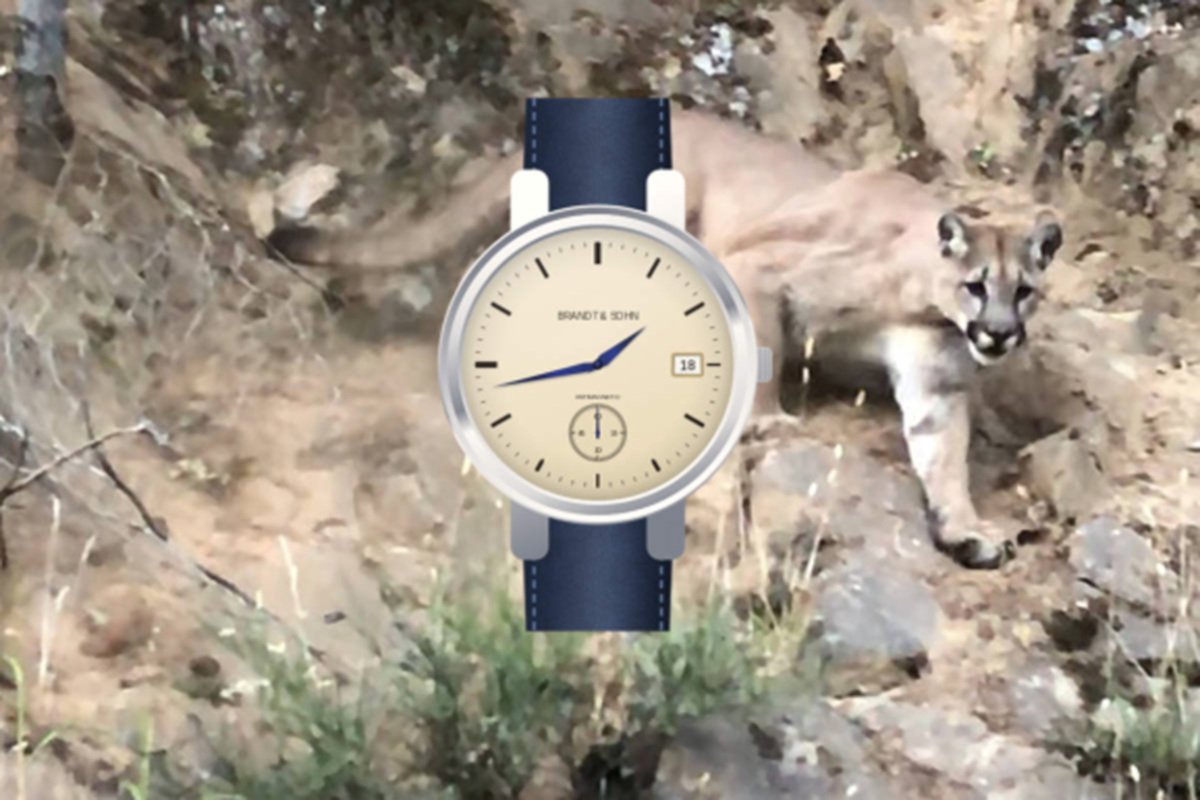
1:43
